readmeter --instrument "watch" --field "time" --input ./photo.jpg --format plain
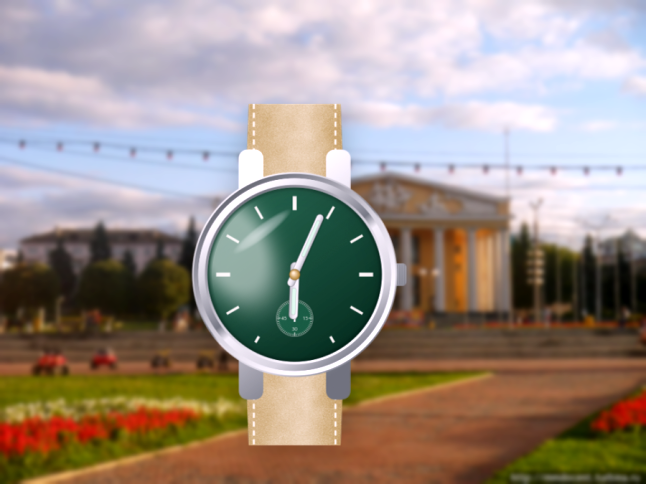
6:04
